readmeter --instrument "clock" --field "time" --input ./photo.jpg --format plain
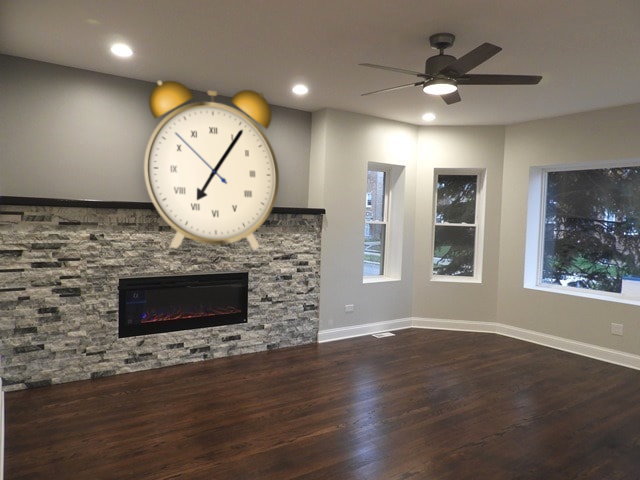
7:05:52
